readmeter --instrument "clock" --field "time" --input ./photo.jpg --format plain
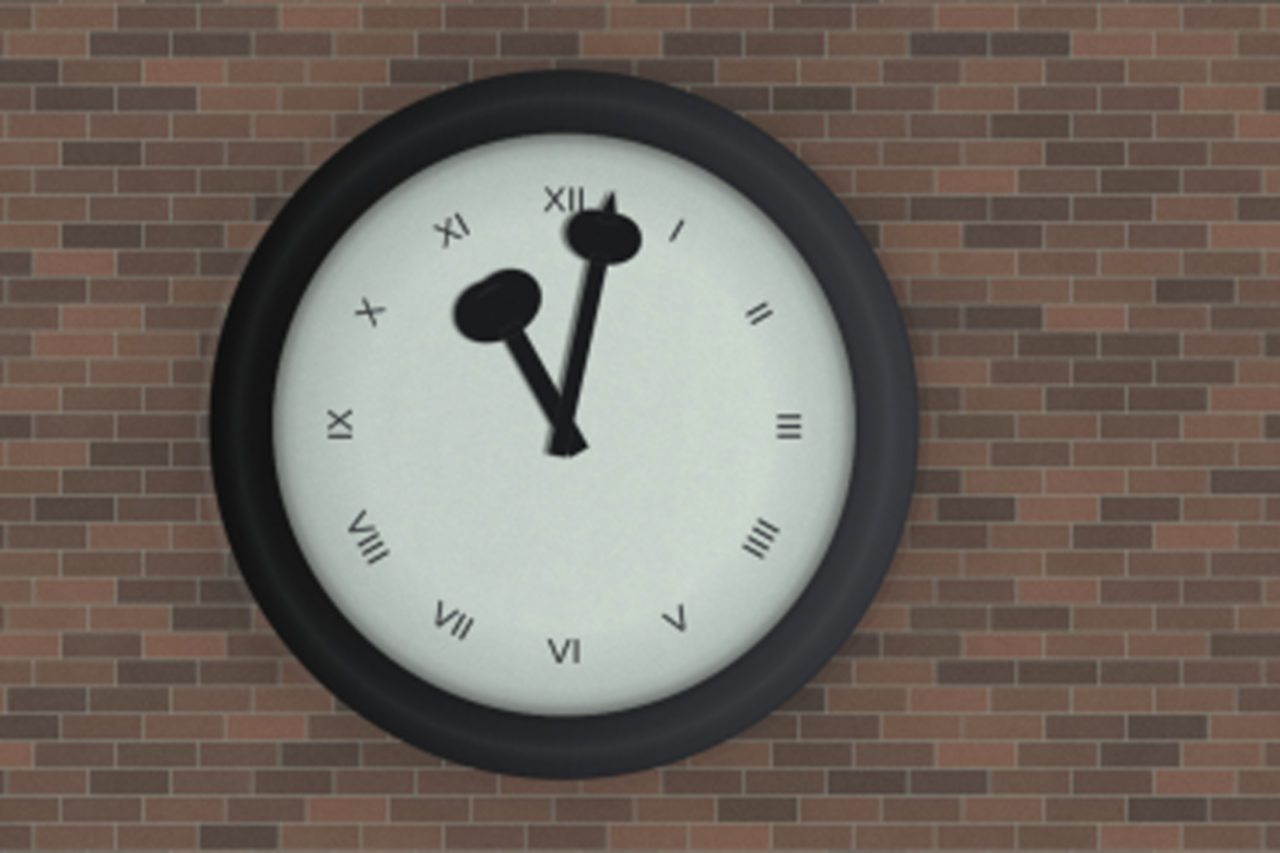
11:02
